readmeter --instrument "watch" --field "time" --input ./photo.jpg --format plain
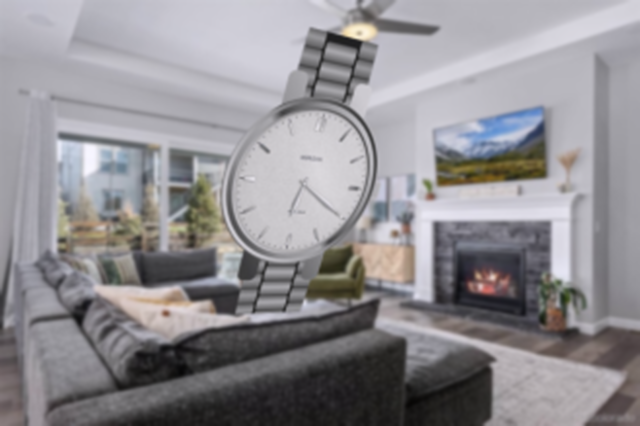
6:20
